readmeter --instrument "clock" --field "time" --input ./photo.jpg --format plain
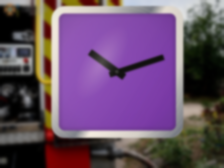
10:12
